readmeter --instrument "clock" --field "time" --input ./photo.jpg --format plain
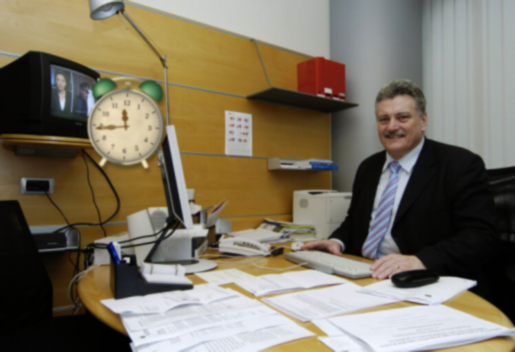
11:44
